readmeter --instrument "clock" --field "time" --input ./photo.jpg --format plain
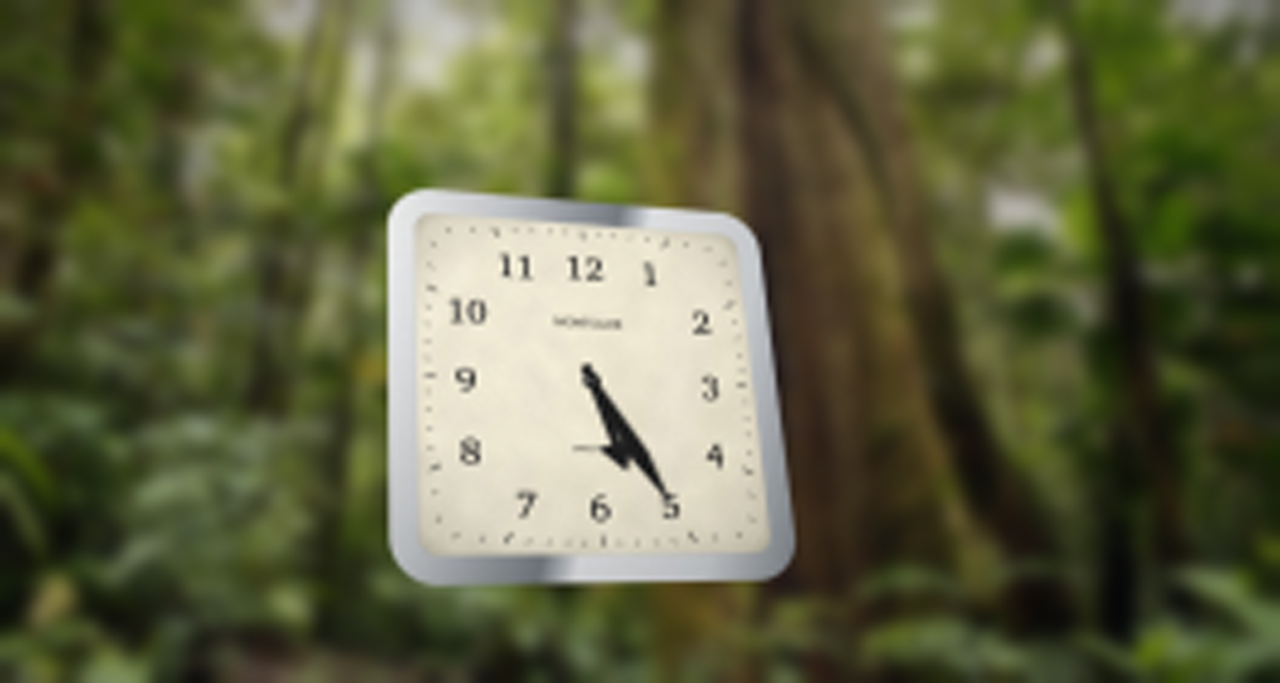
5:25
